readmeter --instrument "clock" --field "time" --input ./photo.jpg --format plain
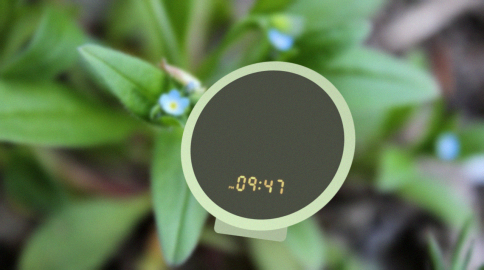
9:47
